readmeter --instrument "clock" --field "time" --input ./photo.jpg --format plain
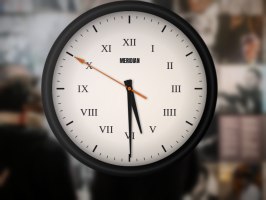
5:29:50
